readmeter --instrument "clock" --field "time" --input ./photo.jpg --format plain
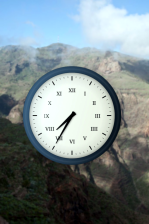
7:35
